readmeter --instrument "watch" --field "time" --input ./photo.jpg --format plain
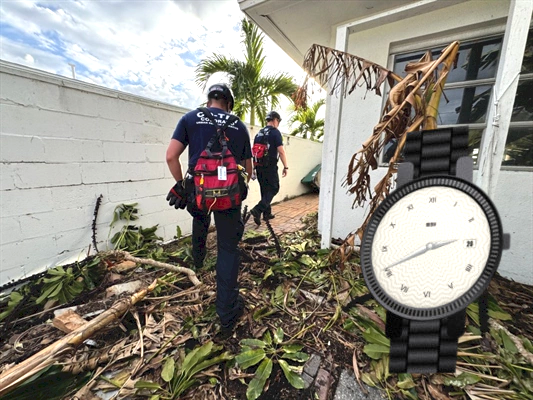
2:41
